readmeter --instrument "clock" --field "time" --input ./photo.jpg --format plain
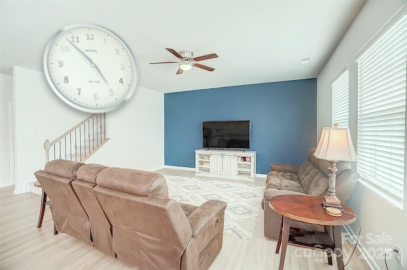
4:53
